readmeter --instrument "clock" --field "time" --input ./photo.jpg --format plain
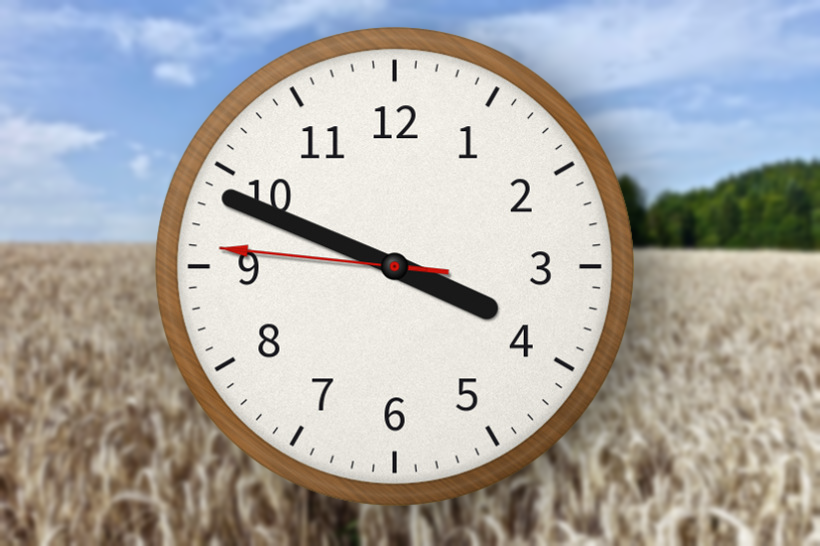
3:48:46
